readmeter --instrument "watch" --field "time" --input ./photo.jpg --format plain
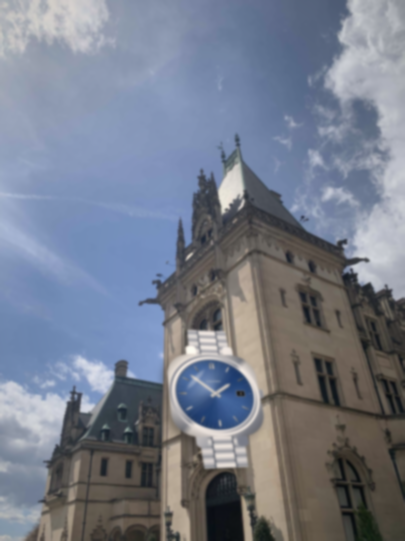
1:52
